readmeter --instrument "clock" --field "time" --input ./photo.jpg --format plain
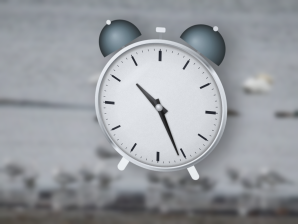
10:26
